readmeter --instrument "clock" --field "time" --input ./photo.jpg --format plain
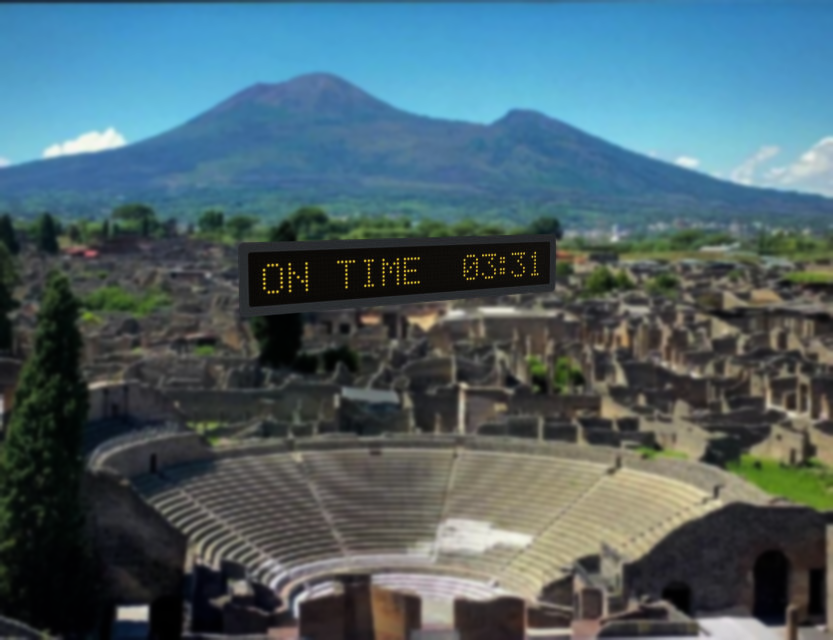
3:31
